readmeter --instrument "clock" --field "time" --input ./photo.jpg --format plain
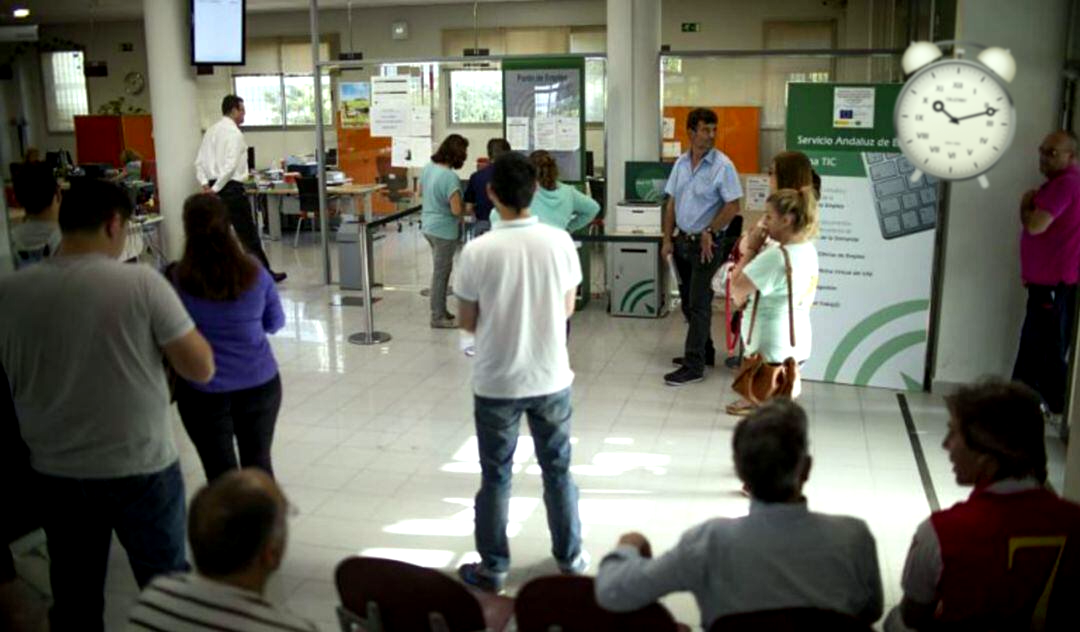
10:12
